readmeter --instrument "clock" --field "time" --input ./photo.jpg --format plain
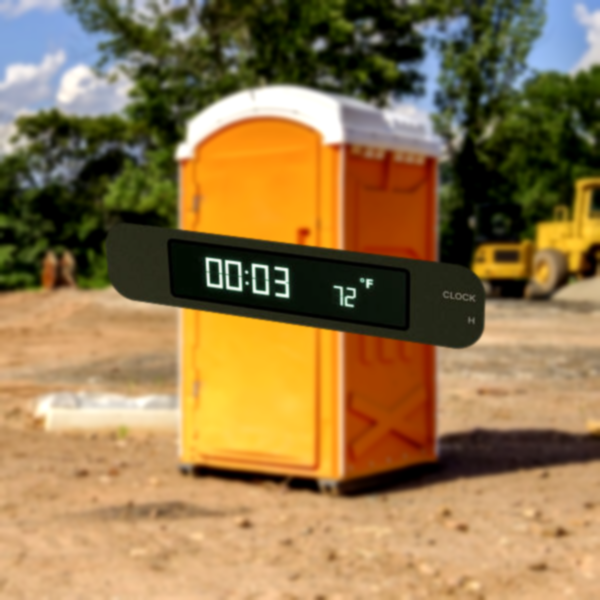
0:03
